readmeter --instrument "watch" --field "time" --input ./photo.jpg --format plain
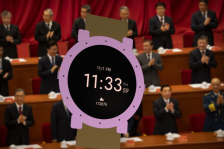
11:33
